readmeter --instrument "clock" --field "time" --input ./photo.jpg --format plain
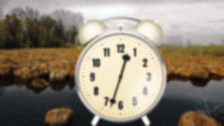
12:33
